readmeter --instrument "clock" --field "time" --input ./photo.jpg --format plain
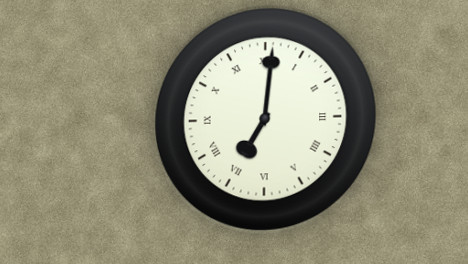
7:01
